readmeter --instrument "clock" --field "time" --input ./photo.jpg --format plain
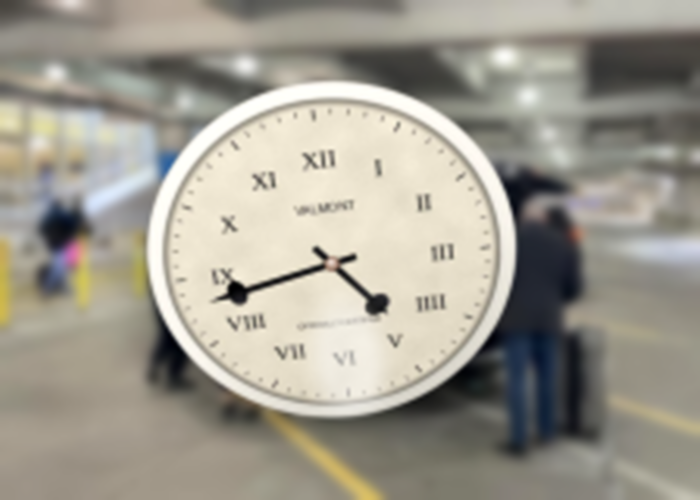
4:43
